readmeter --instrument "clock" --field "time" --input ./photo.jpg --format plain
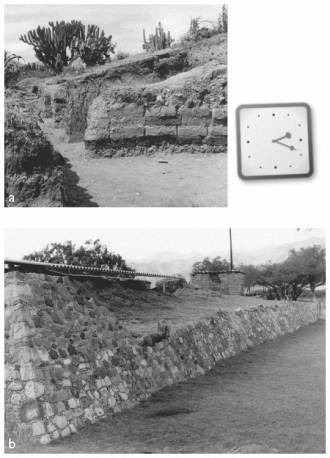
2:19
